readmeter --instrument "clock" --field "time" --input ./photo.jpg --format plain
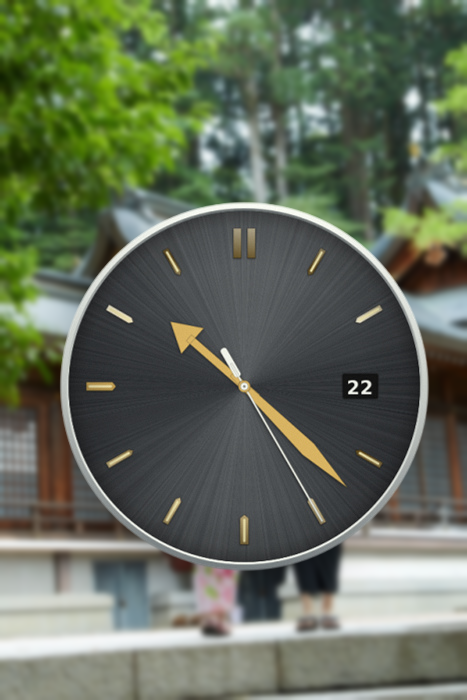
10:22:25
